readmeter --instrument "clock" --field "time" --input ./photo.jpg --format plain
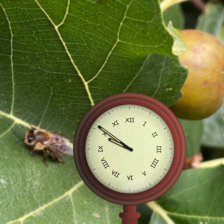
9:51
